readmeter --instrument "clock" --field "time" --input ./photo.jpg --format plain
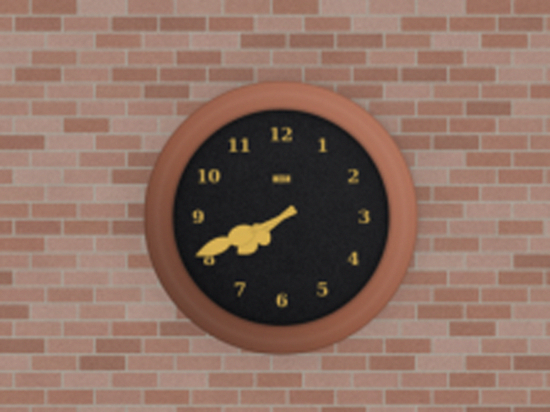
7:41
